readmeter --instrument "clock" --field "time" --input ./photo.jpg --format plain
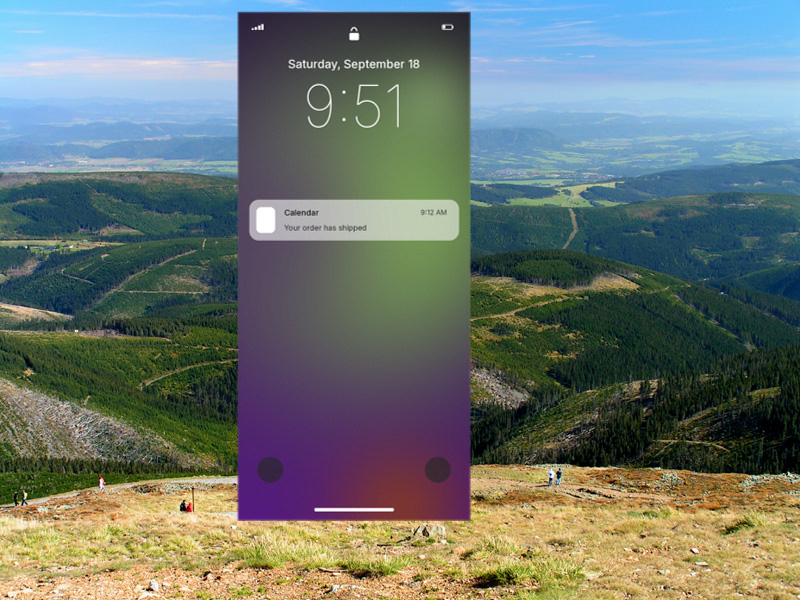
9:51
